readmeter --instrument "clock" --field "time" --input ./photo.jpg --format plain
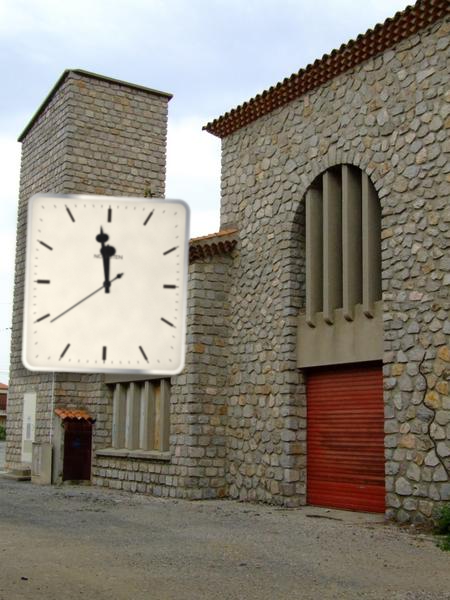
11:58:39
